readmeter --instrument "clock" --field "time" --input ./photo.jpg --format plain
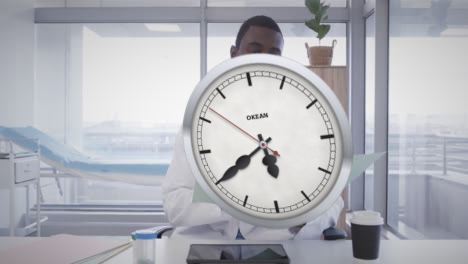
5:39:52
